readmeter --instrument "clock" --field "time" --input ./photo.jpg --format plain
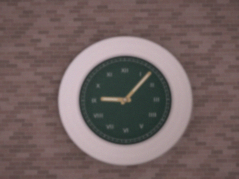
9:07
